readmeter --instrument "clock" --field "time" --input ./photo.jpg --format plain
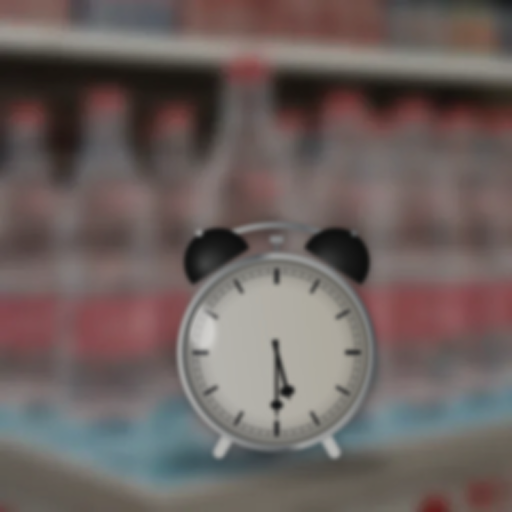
5:30
